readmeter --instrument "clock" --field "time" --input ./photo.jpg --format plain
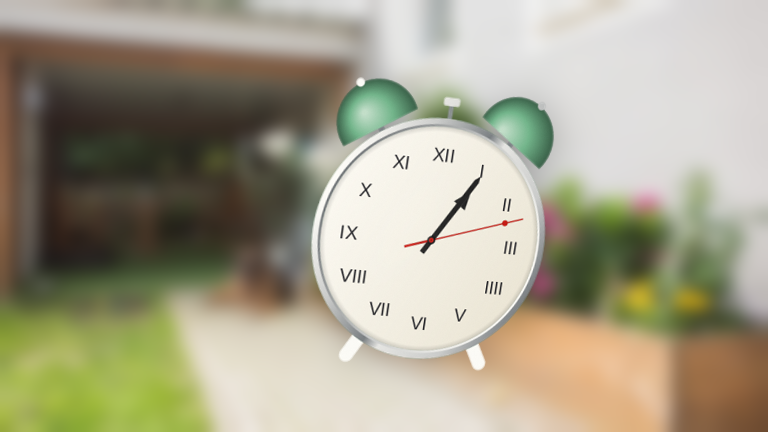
1:05:12
